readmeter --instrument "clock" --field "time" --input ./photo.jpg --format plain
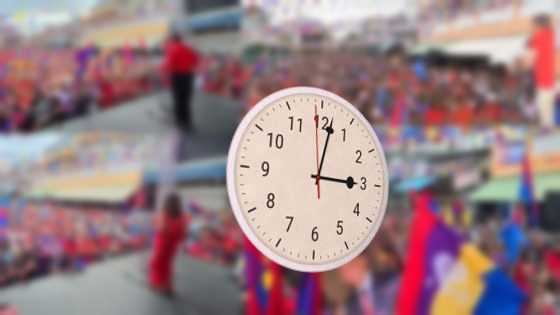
3:01:59
